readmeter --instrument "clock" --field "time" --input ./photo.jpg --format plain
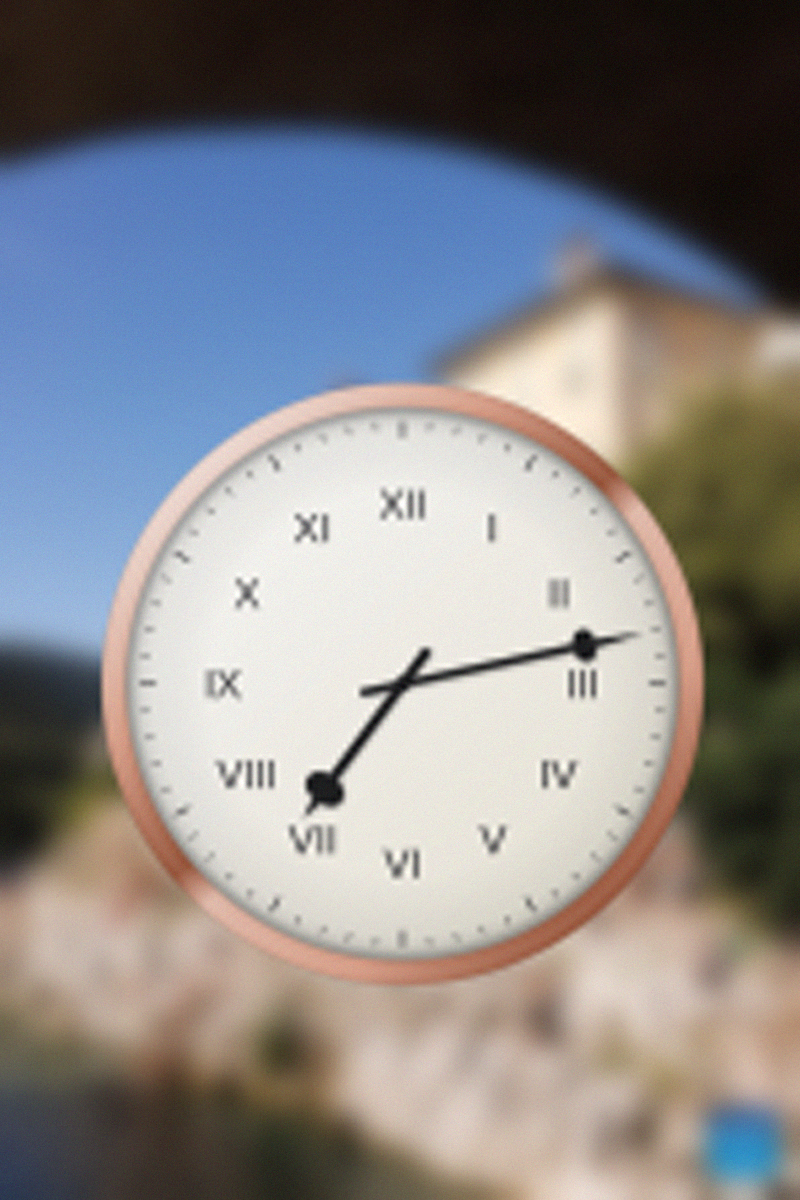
7:13
